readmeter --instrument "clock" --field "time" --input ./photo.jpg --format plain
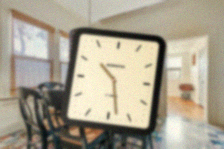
10:28
